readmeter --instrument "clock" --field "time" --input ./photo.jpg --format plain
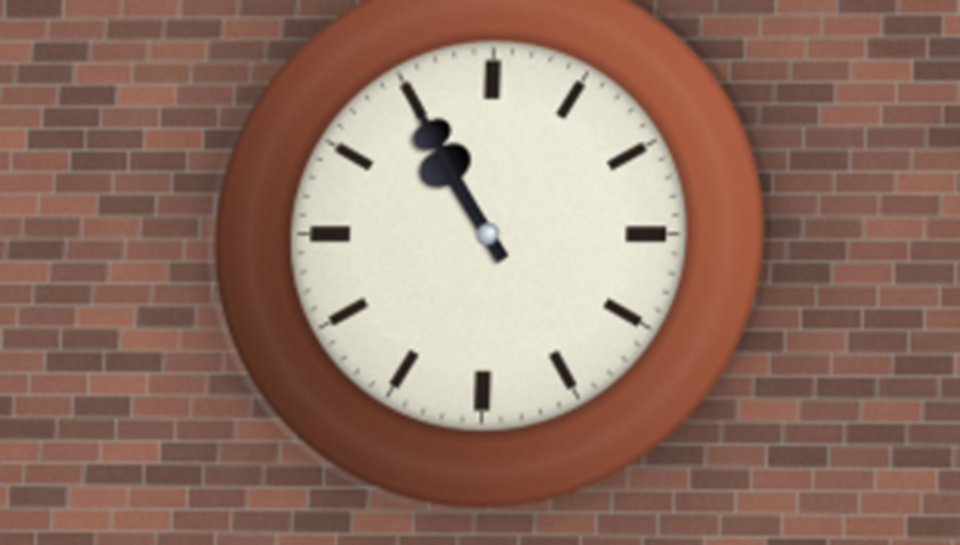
10:55
